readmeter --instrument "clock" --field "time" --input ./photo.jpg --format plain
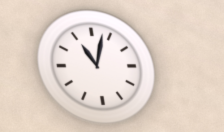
11:03
